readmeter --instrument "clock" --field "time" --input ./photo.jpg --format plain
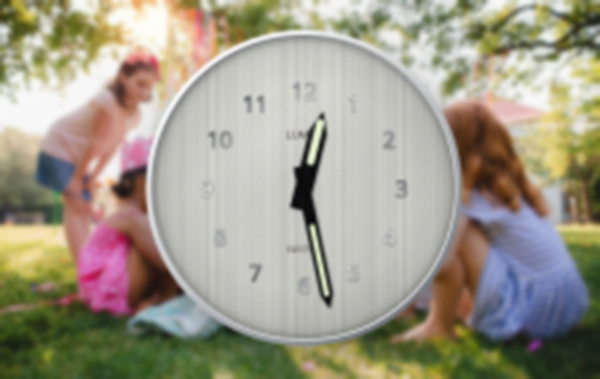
12:28
